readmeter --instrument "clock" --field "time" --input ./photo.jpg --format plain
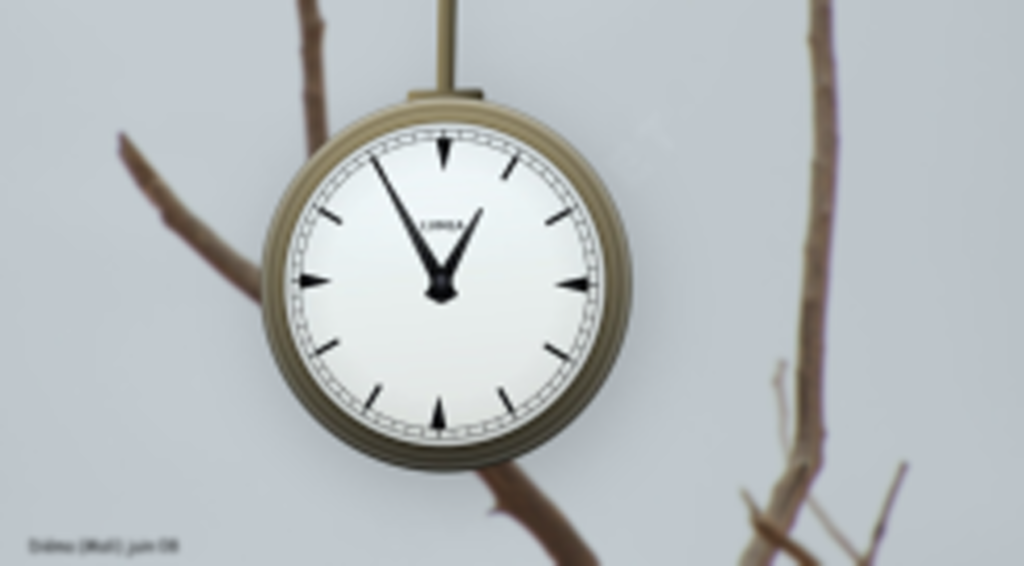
12:55
